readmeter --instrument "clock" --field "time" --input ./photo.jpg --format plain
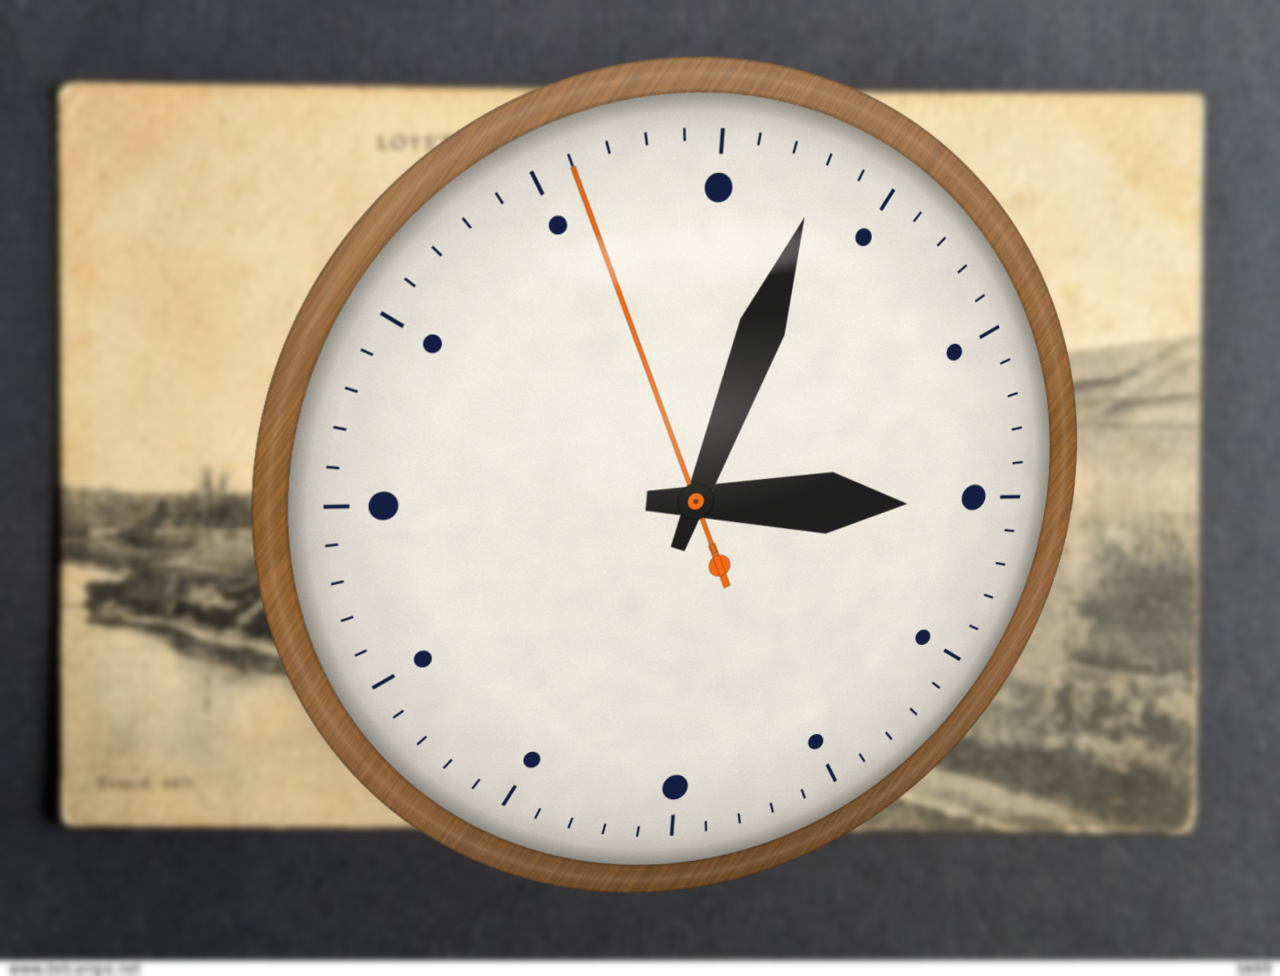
3:02:56
